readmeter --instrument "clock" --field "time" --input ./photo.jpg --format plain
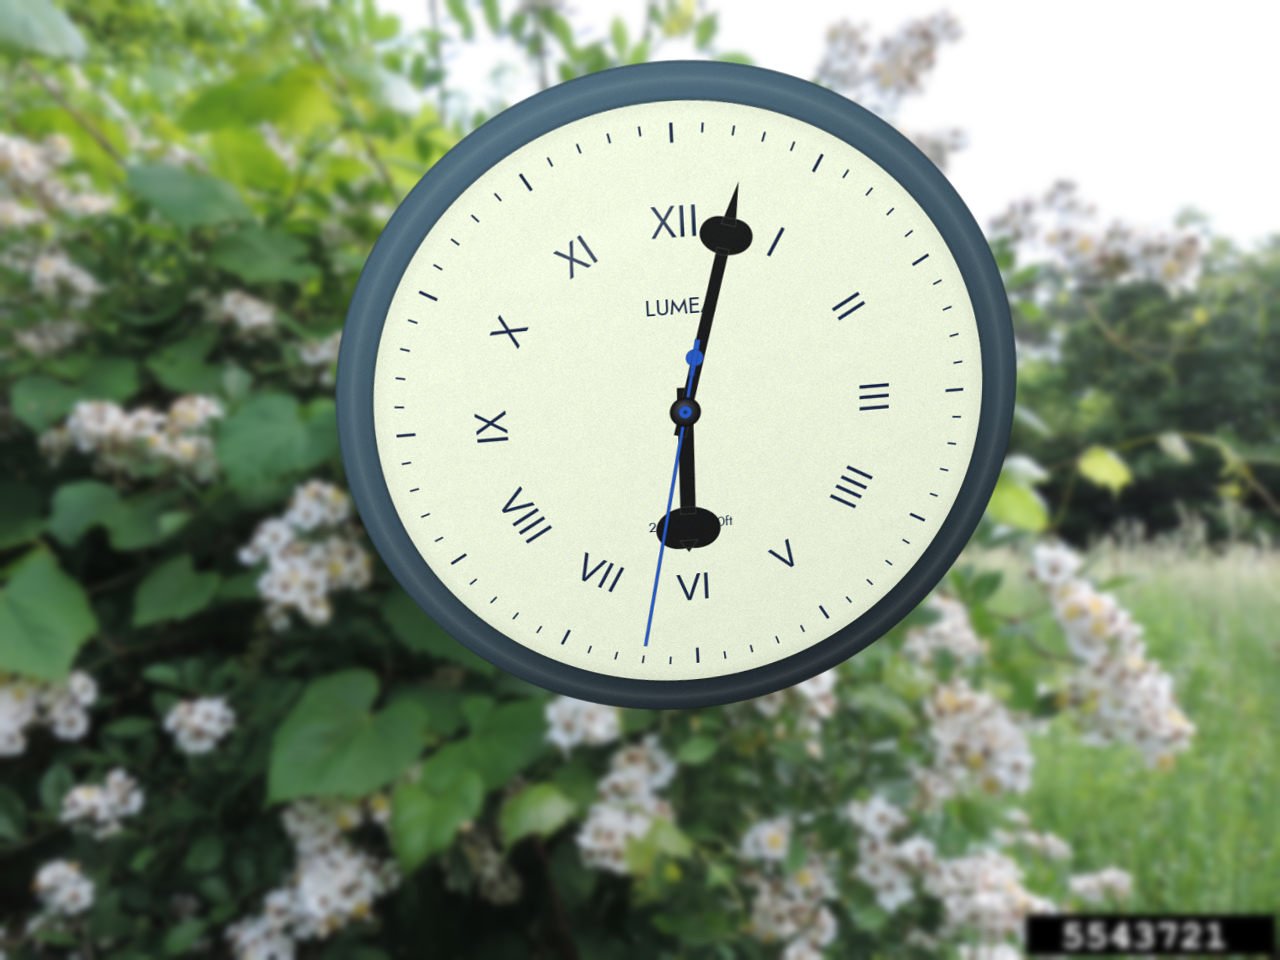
6:02:32
